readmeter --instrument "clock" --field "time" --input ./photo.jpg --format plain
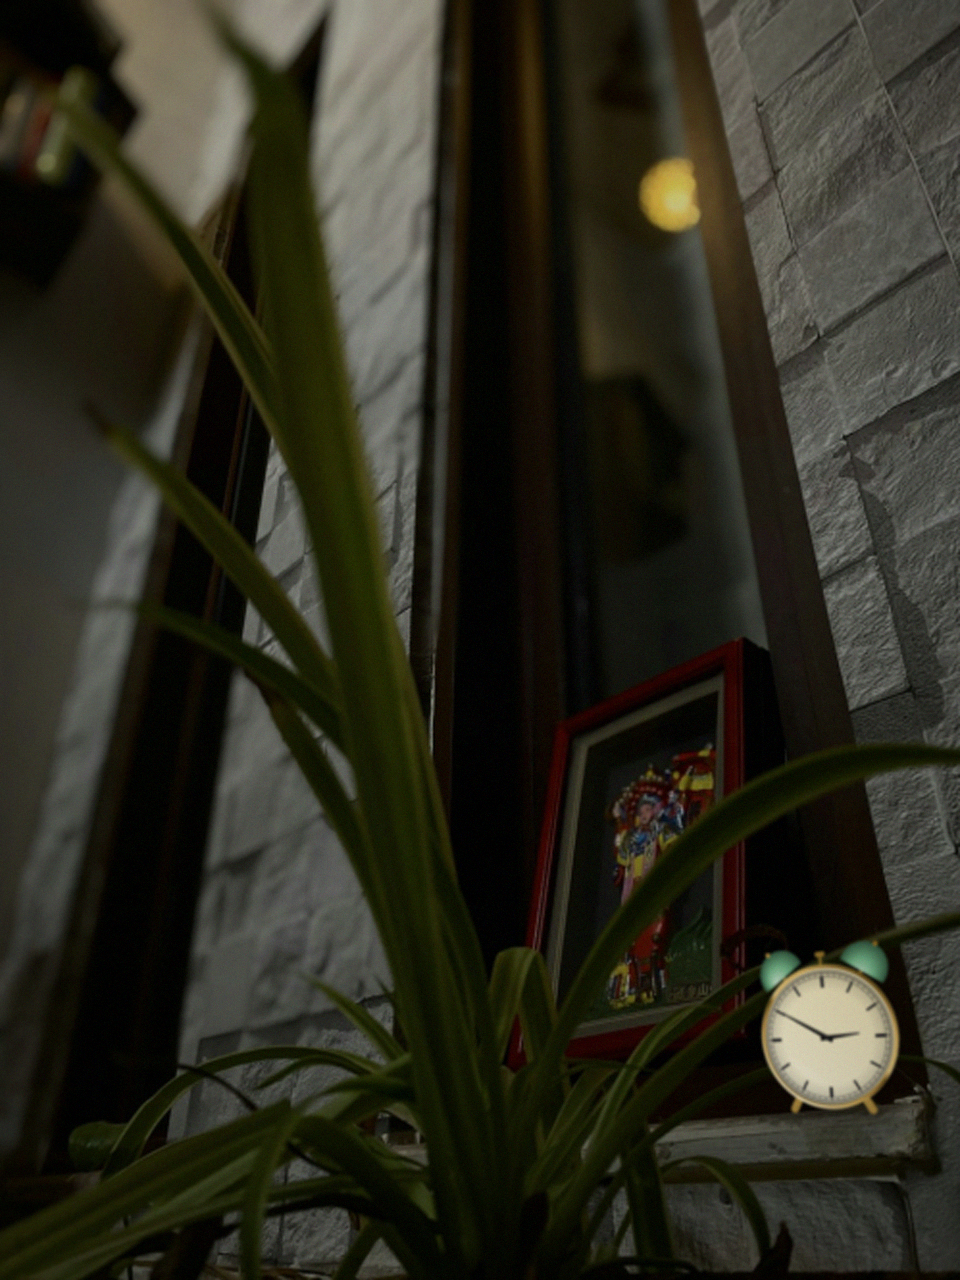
2:50
